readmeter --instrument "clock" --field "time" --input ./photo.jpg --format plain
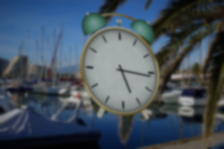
5:16
